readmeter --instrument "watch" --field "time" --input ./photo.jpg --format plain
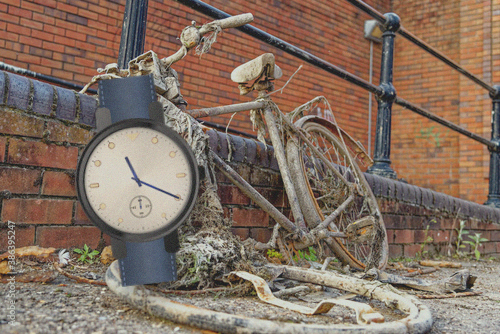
11:20
